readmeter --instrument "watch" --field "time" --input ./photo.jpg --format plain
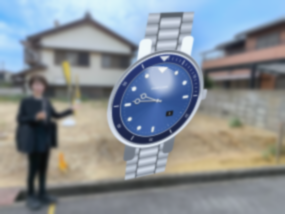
9:46
